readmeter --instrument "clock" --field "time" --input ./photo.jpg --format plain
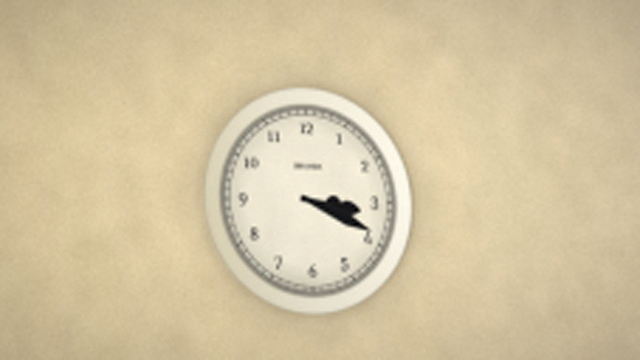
3:19
